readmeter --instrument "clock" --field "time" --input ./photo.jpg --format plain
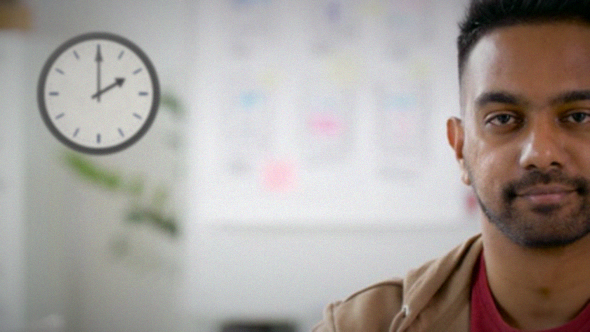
2:00
